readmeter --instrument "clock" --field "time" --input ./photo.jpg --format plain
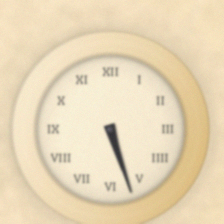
5:27
